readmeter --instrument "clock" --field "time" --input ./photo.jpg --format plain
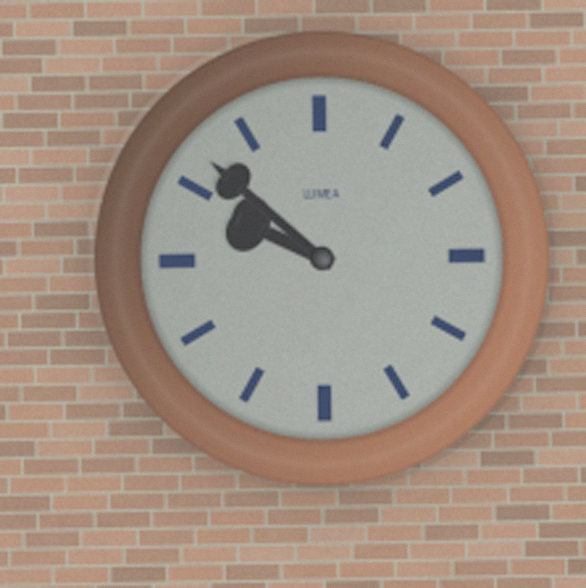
9:52
